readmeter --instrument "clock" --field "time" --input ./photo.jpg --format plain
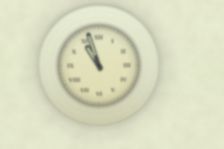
10:57
